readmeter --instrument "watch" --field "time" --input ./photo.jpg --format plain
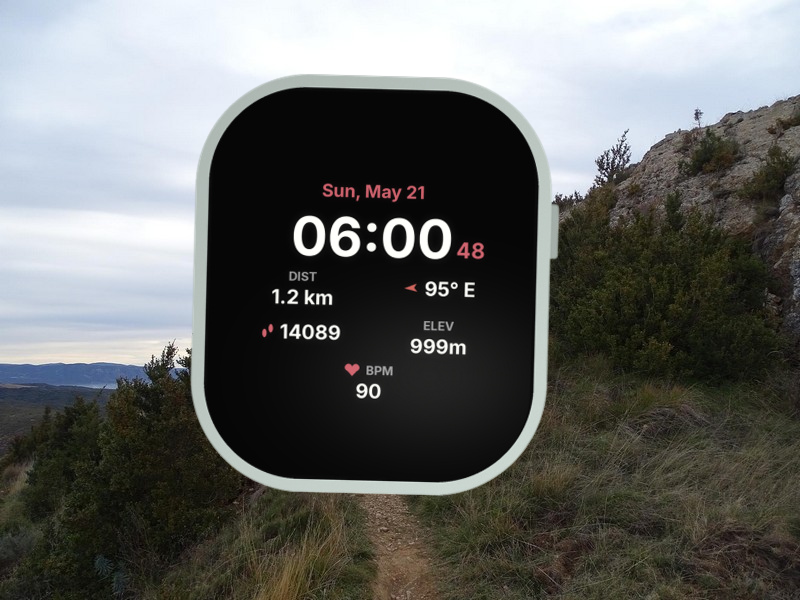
6:00:48
